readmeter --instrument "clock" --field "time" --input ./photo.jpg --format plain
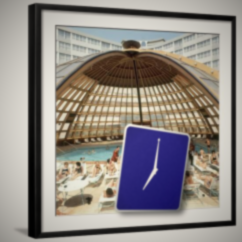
7:00
